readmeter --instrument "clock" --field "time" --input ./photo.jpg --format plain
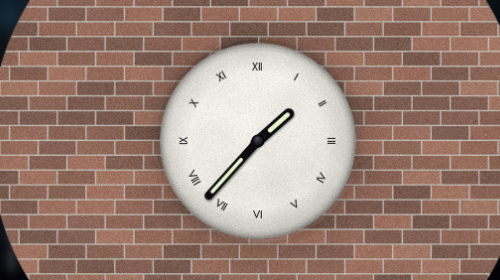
1:37
